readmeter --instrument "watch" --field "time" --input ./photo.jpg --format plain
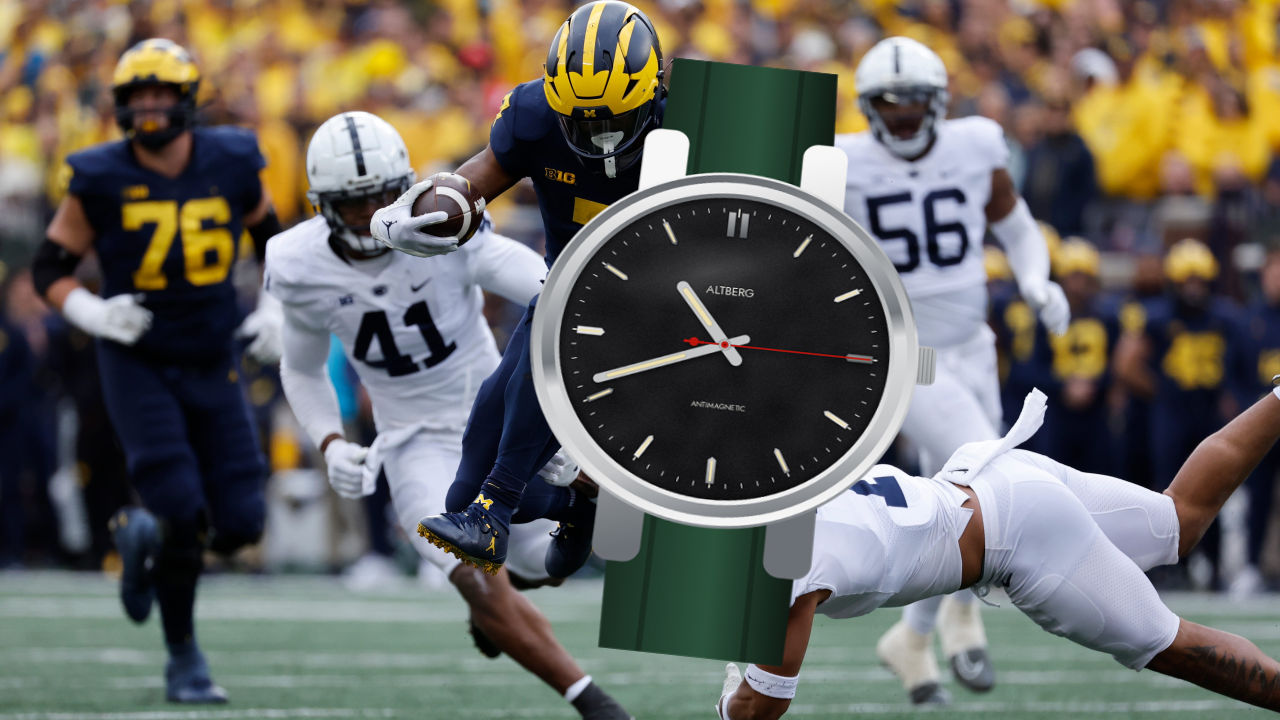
10:41:15
